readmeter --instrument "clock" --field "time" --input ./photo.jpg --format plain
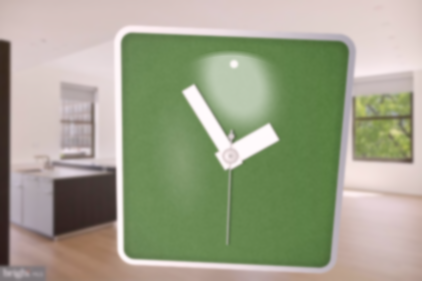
1:54:30
